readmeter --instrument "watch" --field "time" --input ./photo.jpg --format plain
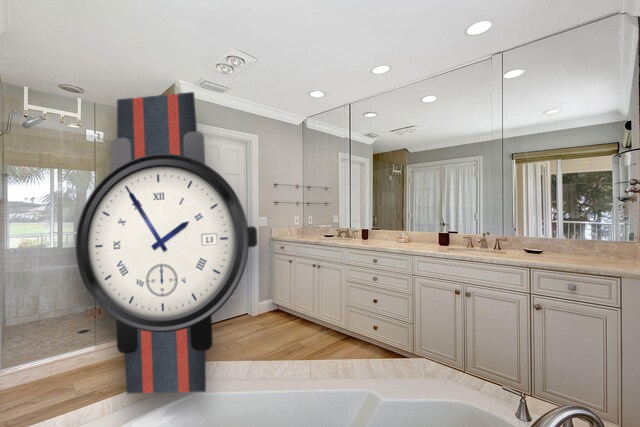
1:55
